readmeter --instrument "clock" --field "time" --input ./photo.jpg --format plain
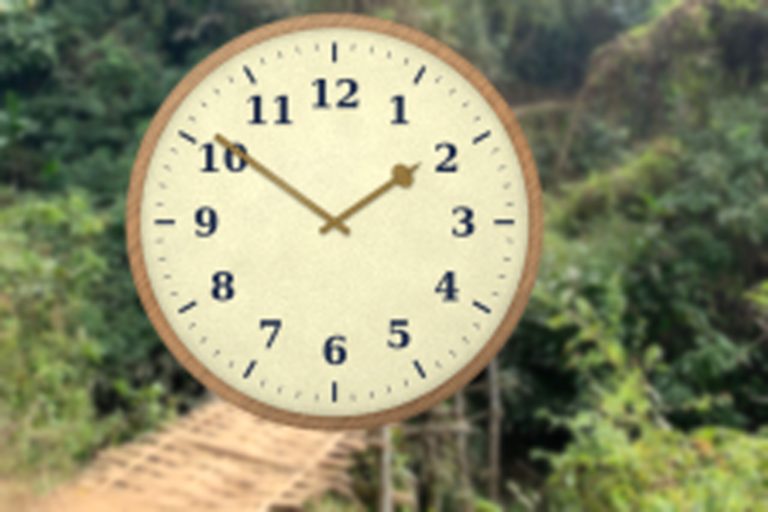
1:51
